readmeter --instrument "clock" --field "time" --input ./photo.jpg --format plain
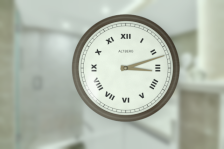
3:12
